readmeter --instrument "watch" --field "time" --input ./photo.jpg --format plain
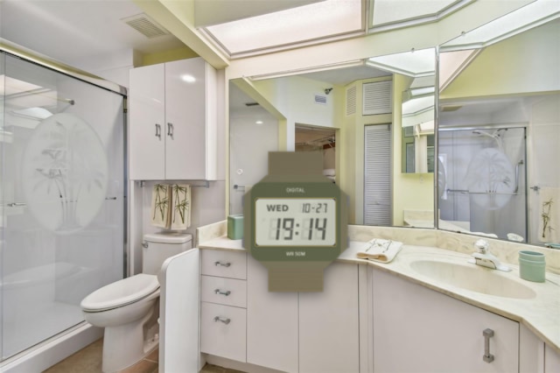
19:14
